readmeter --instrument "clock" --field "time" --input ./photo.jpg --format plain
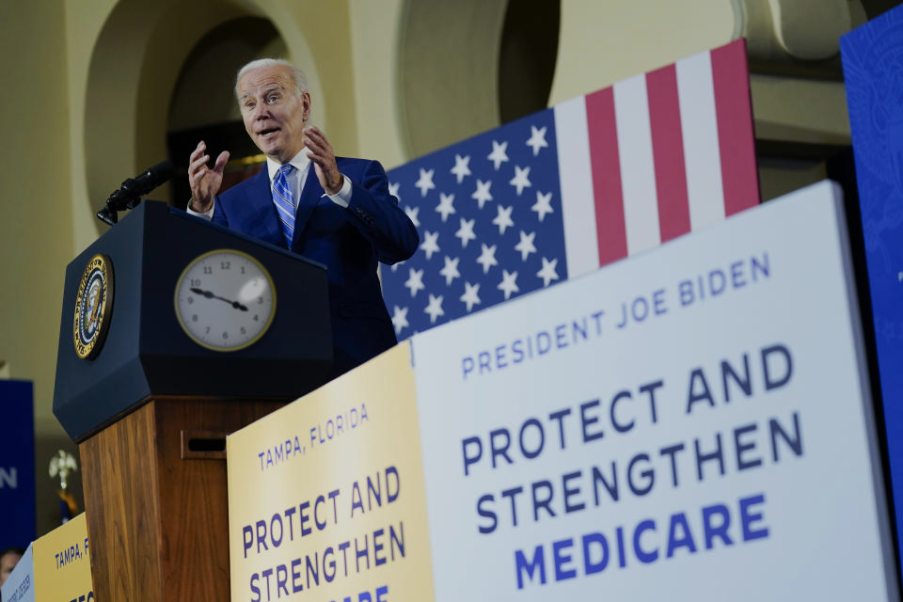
3:48
